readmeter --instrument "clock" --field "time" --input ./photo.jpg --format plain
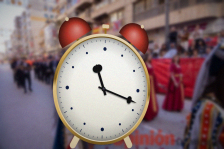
11:18
